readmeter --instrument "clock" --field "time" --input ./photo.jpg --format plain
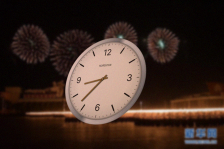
8:37
